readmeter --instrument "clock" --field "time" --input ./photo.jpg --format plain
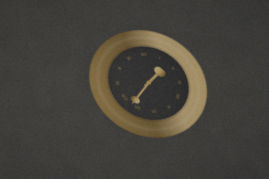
1:37
